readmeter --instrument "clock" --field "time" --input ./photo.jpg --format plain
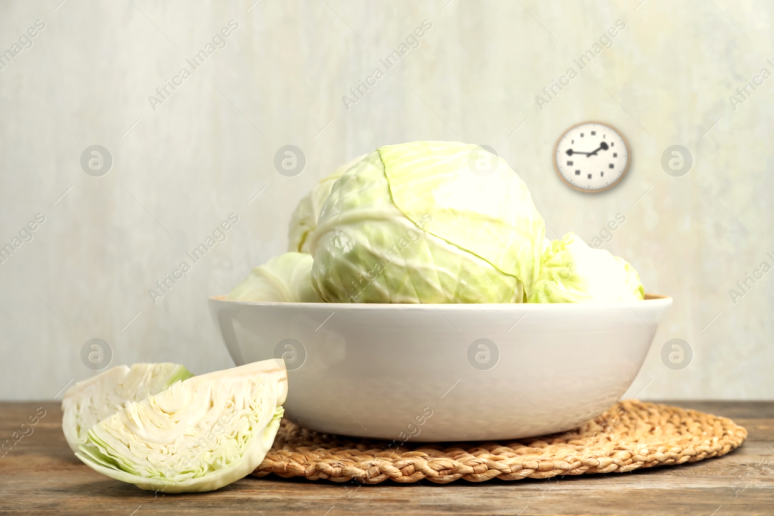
1:45
